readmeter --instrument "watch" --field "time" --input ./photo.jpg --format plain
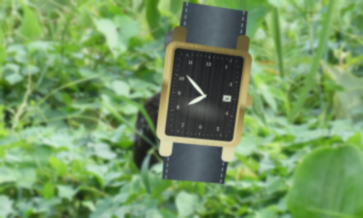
7:52
